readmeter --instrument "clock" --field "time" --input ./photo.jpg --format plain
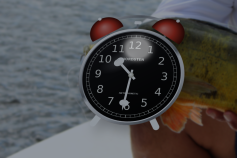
10:31
